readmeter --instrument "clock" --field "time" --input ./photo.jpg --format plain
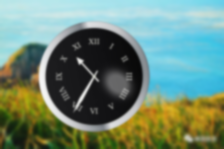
10:35
